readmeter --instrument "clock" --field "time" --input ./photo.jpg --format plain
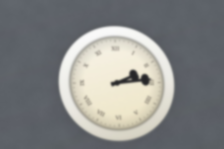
2:14
